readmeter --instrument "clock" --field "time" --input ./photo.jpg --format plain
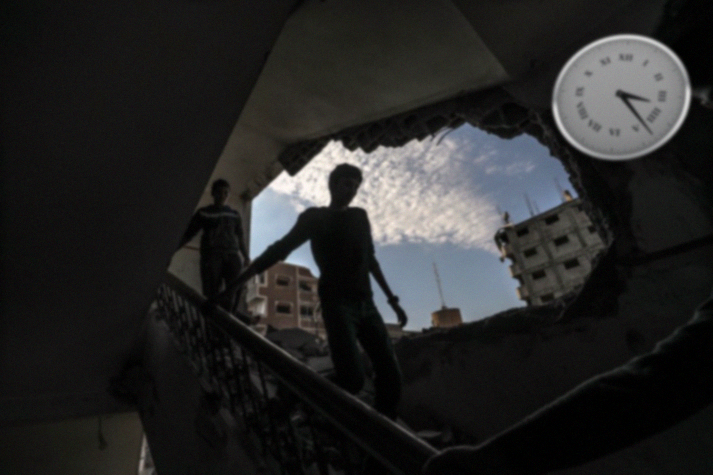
3:23
